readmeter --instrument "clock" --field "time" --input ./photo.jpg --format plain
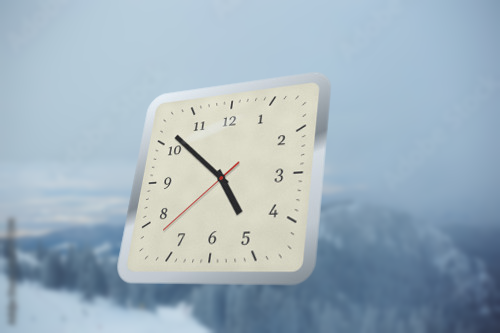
4:51:38
